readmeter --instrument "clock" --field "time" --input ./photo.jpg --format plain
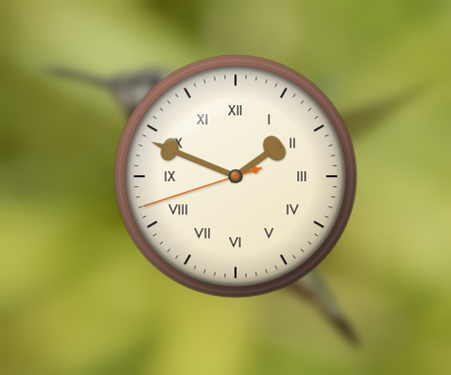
1:48:42
